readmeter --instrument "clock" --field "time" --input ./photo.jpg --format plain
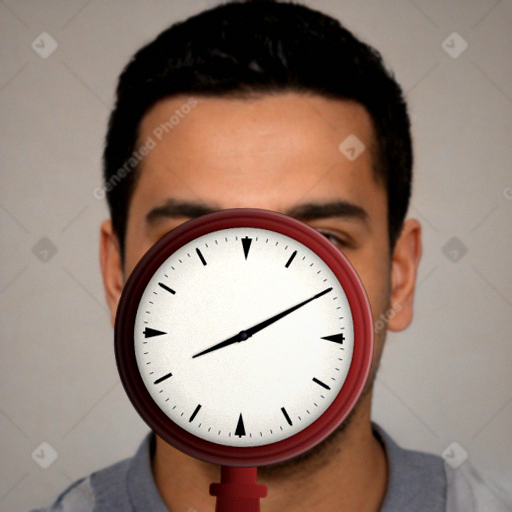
8:10
